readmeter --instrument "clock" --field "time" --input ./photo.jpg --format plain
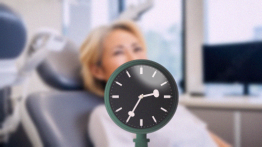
2:35
